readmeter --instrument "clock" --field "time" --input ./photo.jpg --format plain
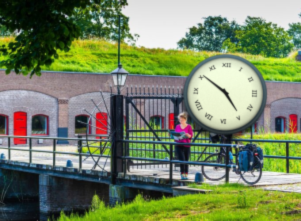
4:51
